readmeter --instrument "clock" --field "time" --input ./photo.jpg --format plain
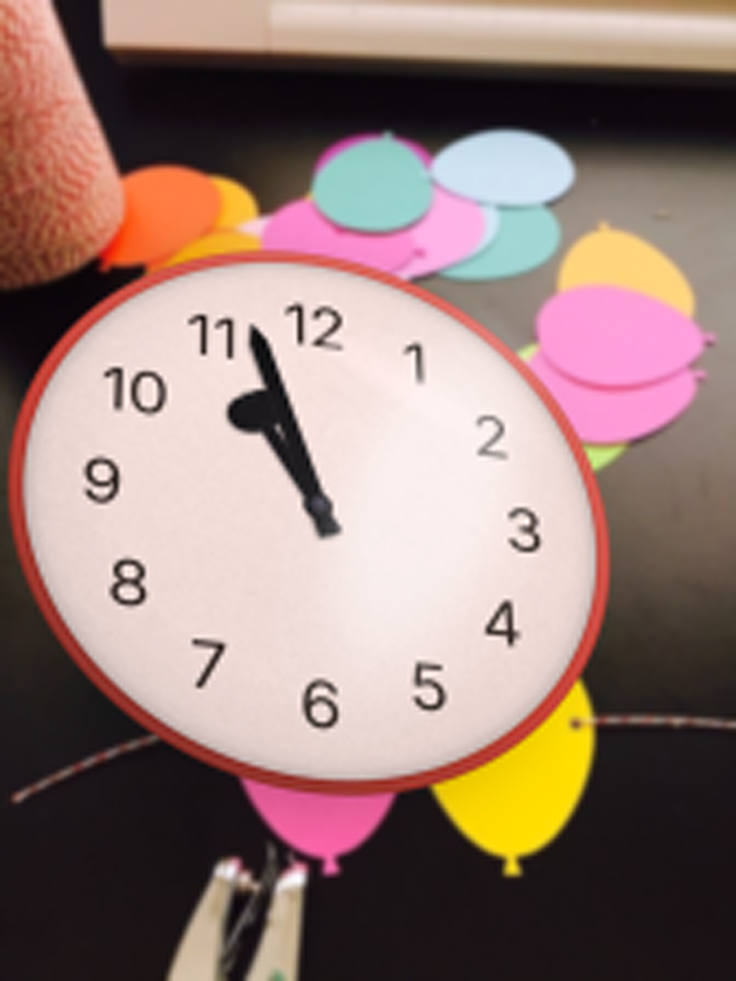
10:57
